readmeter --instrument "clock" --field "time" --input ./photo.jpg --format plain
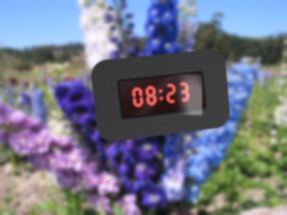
8:23
